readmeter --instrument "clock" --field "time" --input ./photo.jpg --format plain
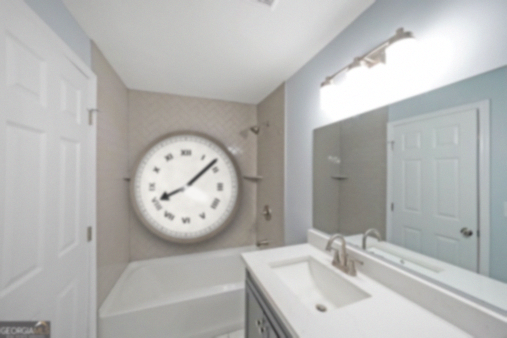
8:08
